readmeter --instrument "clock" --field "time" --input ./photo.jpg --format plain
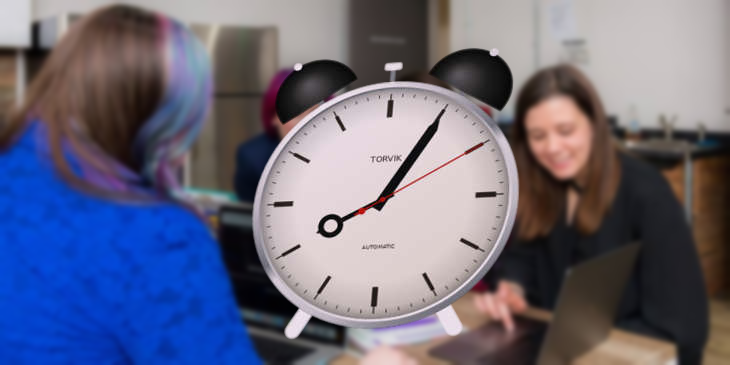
8:05:10
